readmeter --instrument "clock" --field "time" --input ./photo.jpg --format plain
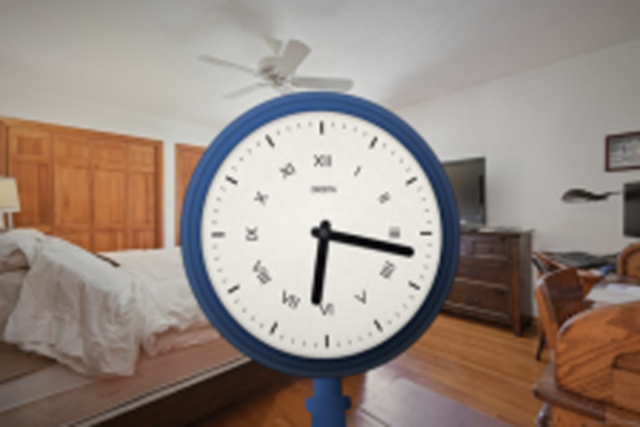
6:17
